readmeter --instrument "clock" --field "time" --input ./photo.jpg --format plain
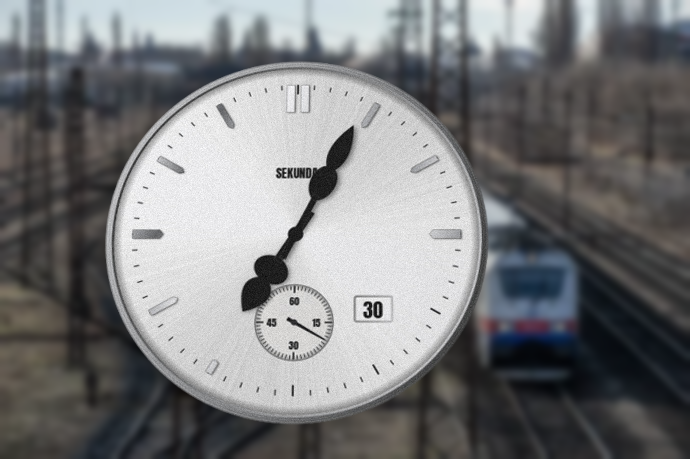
7:04:20
